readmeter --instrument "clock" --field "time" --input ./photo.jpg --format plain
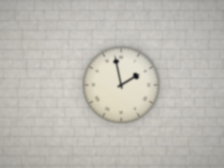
1:58
